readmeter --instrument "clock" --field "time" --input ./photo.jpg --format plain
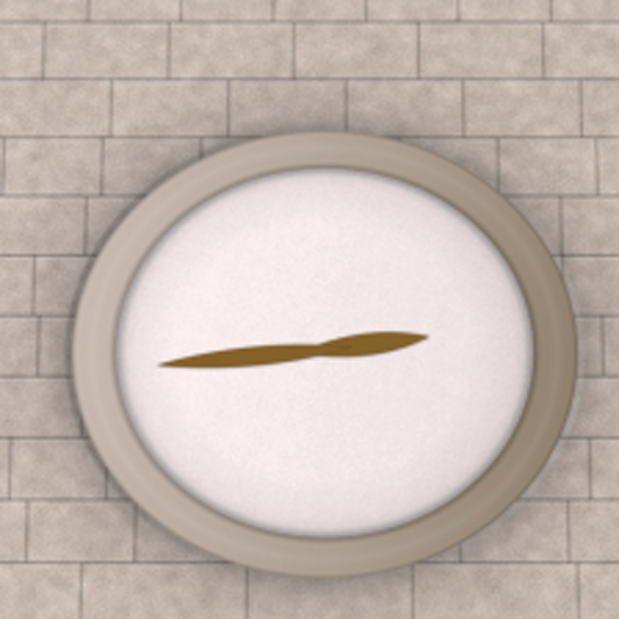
2:44
